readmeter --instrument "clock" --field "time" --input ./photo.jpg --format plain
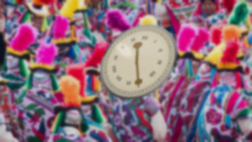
11:26
